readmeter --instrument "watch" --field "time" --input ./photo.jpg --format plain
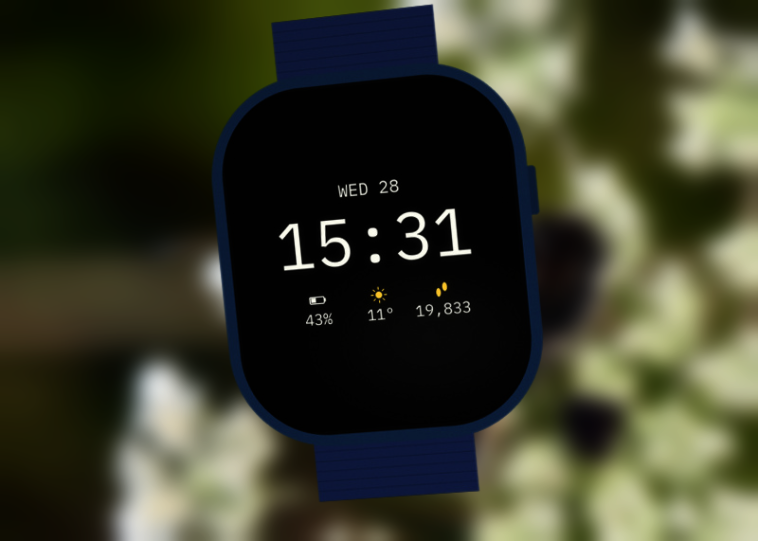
15:31
